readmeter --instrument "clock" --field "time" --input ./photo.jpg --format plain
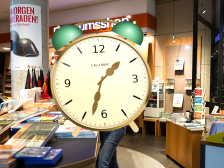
1:33
